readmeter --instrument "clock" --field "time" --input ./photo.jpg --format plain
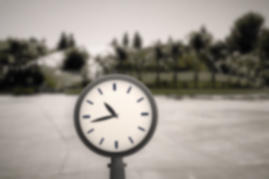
10:43
